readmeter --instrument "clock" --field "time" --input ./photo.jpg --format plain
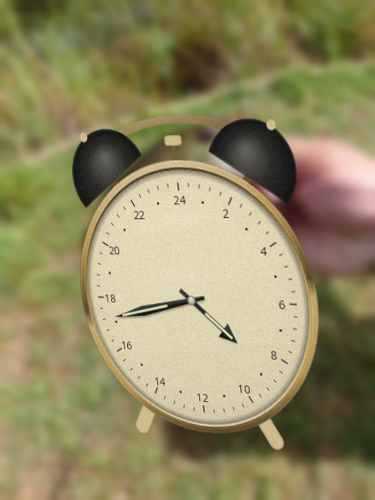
8:43
